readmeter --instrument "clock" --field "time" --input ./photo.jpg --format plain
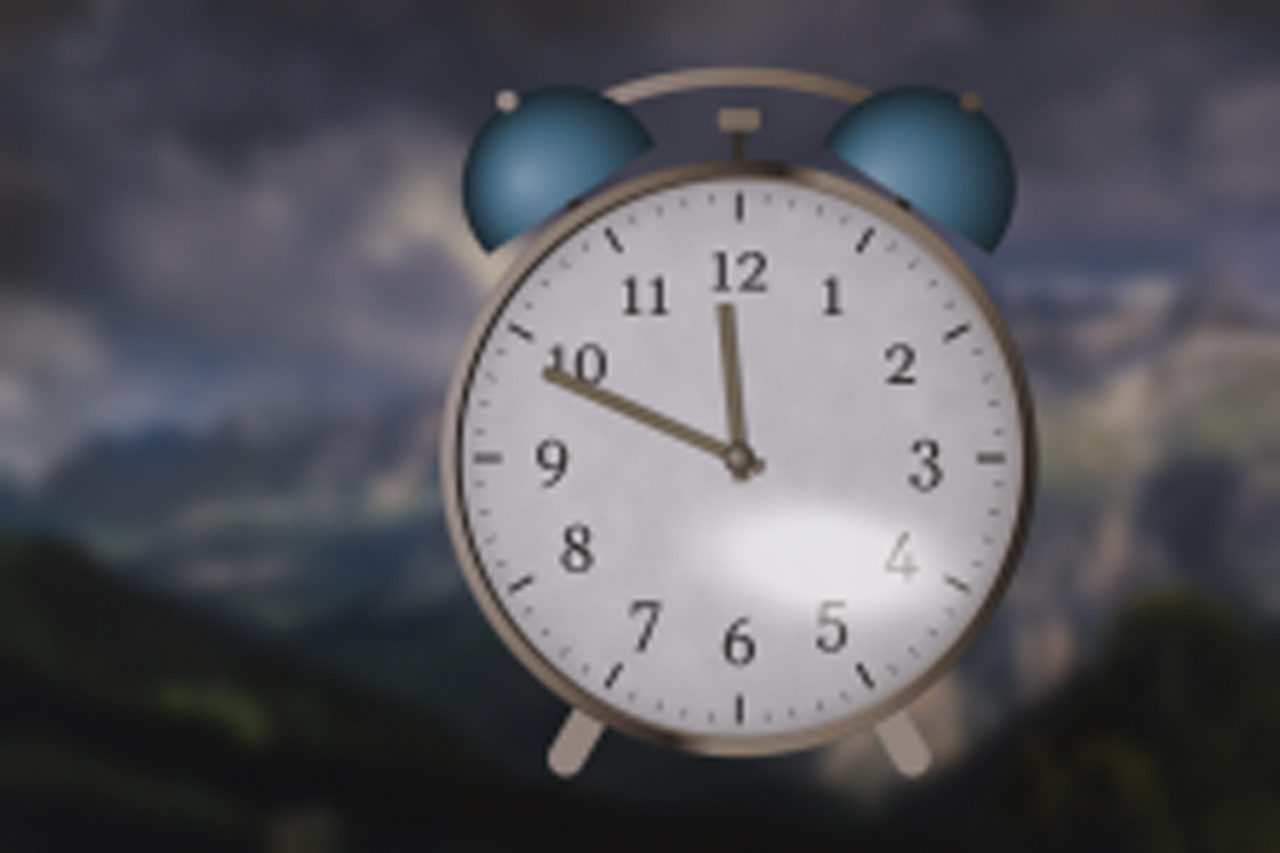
11:49
